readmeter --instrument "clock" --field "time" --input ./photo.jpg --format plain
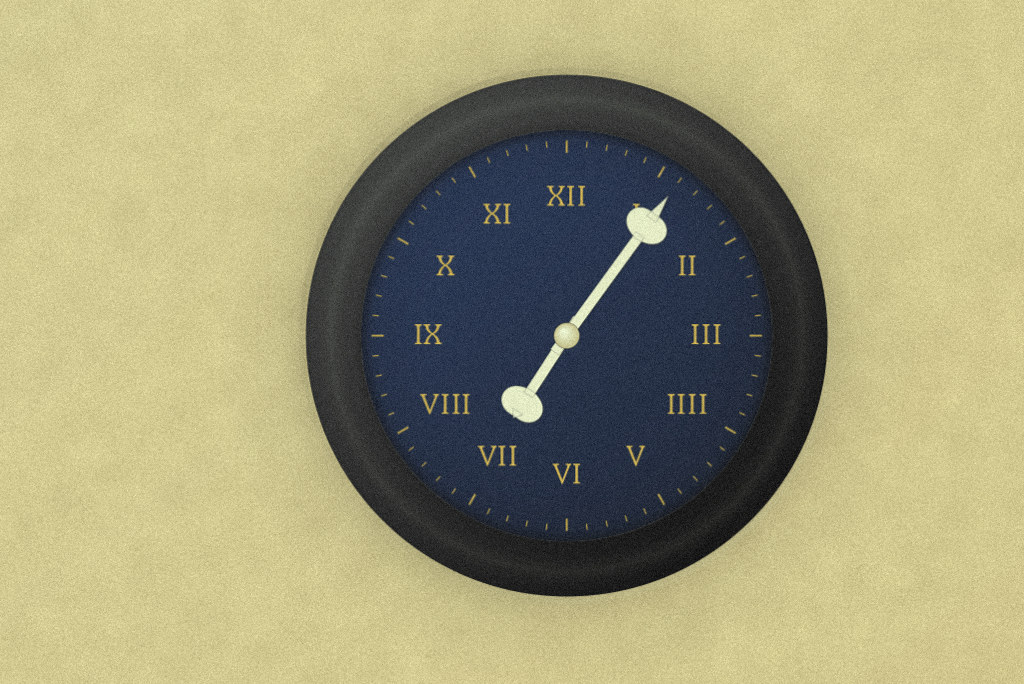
7:06
